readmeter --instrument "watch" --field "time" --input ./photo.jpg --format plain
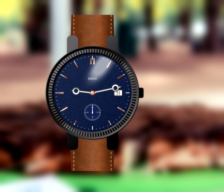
9:13
